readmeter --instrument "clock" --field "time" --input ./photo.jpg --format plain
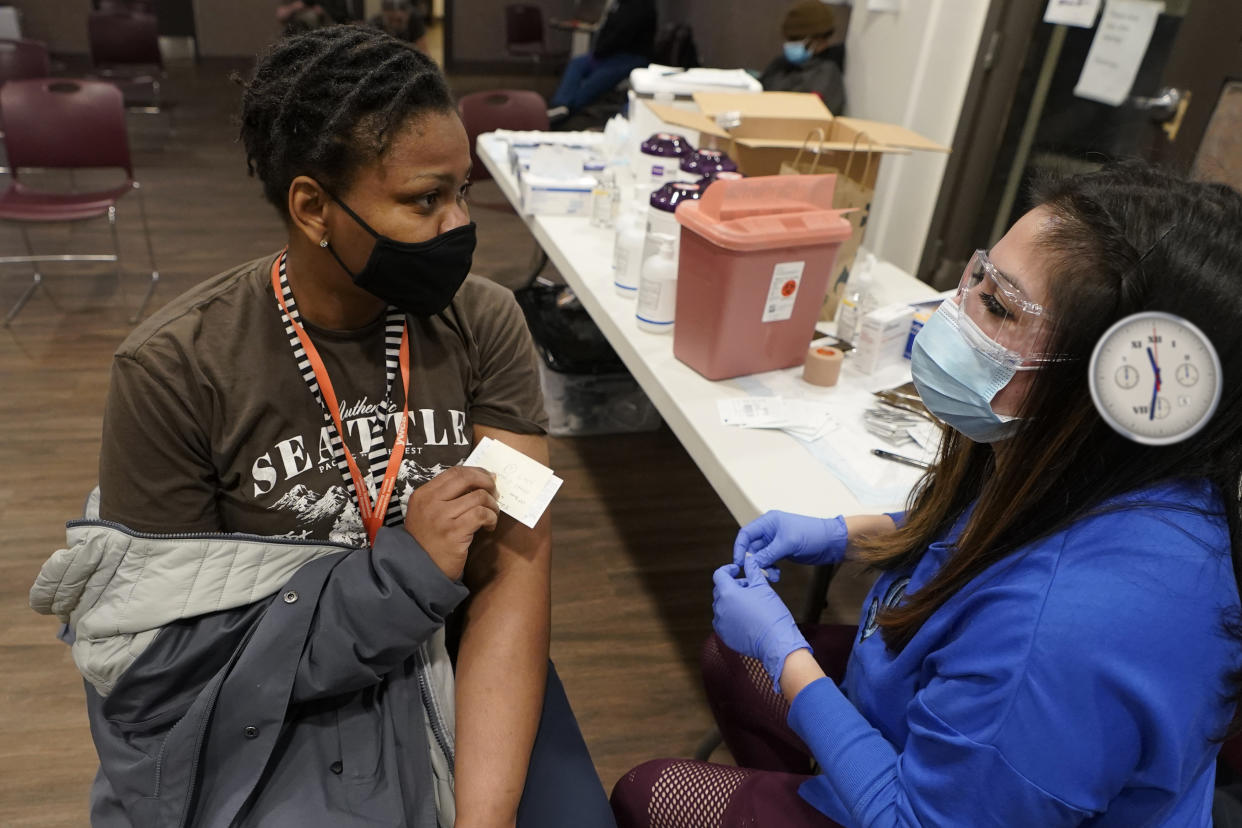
11:32
